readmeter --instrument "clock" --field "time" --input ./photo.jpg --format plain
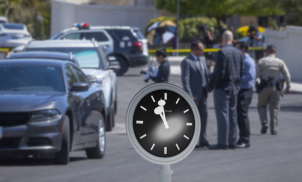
10:58
